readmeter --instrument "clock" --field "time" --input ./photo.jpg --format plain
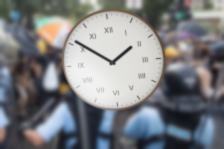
1:51
